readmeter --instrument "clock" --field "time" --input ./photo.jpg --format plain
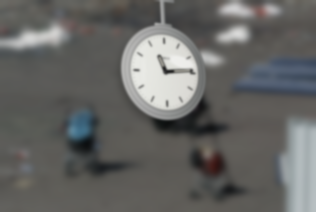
11:14
